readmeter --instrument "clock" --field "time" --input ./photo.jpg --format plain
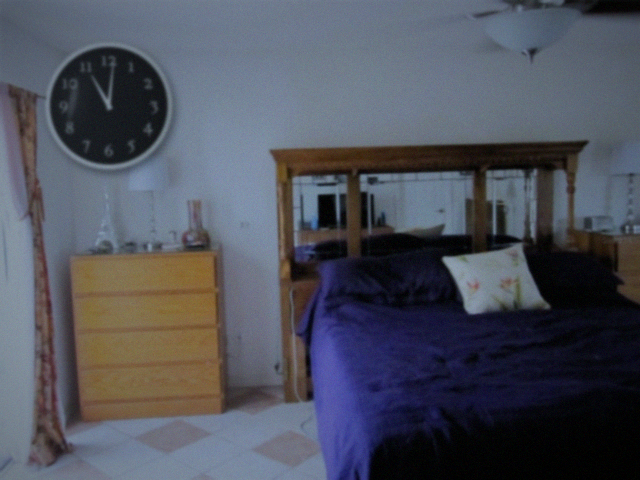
11:01
